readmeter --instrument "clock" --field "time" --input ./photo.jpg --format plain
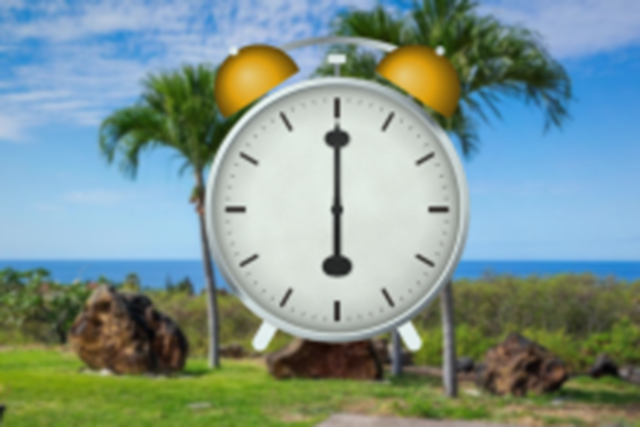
6:00
